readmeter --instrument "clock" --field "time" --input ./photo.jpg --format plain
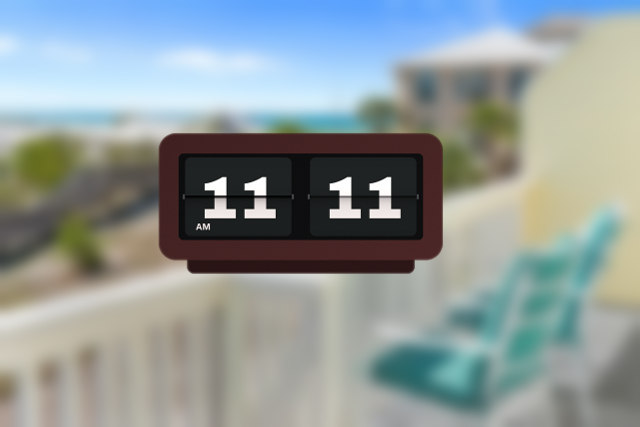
11:11
